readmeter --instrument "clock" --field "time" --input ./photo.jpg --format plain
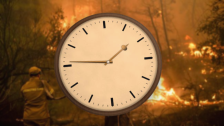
1:46
